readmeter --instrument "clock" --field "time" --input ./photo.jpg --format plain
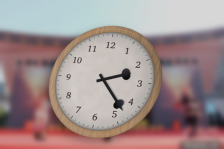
2:23
